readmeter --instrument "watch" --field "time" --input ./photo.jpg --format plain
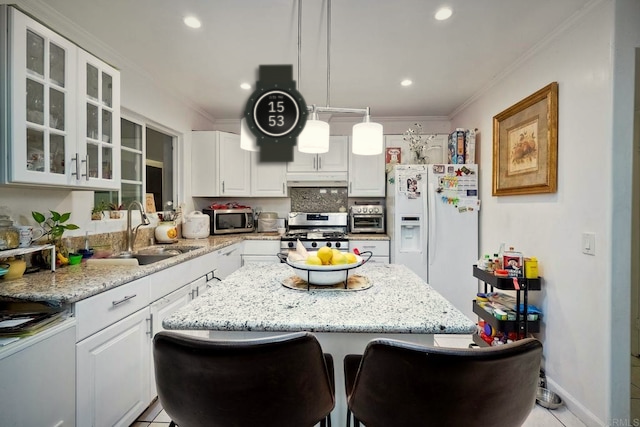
15:53
